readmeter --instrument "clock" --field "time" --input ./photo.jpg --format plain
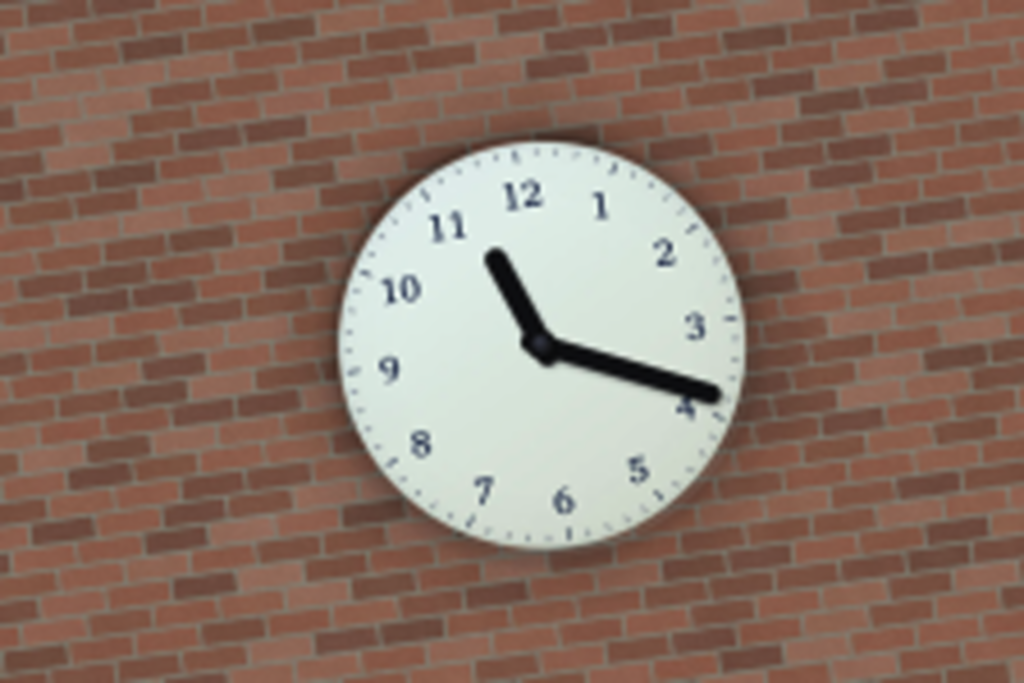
11:19
